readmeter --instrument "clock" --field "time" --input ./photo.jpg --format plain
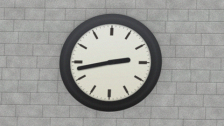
2:43
